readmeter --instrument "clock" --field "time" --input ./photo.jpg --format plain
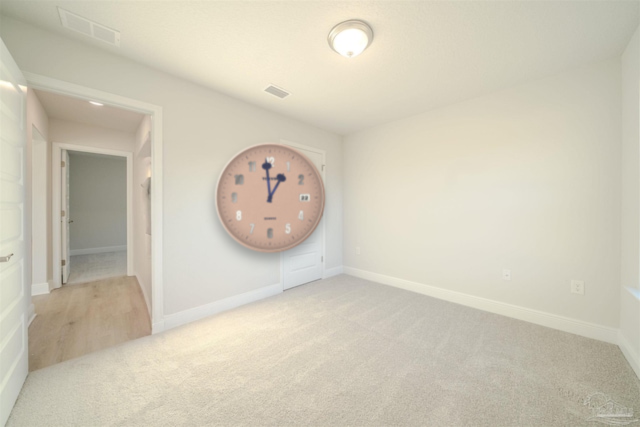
12:59
